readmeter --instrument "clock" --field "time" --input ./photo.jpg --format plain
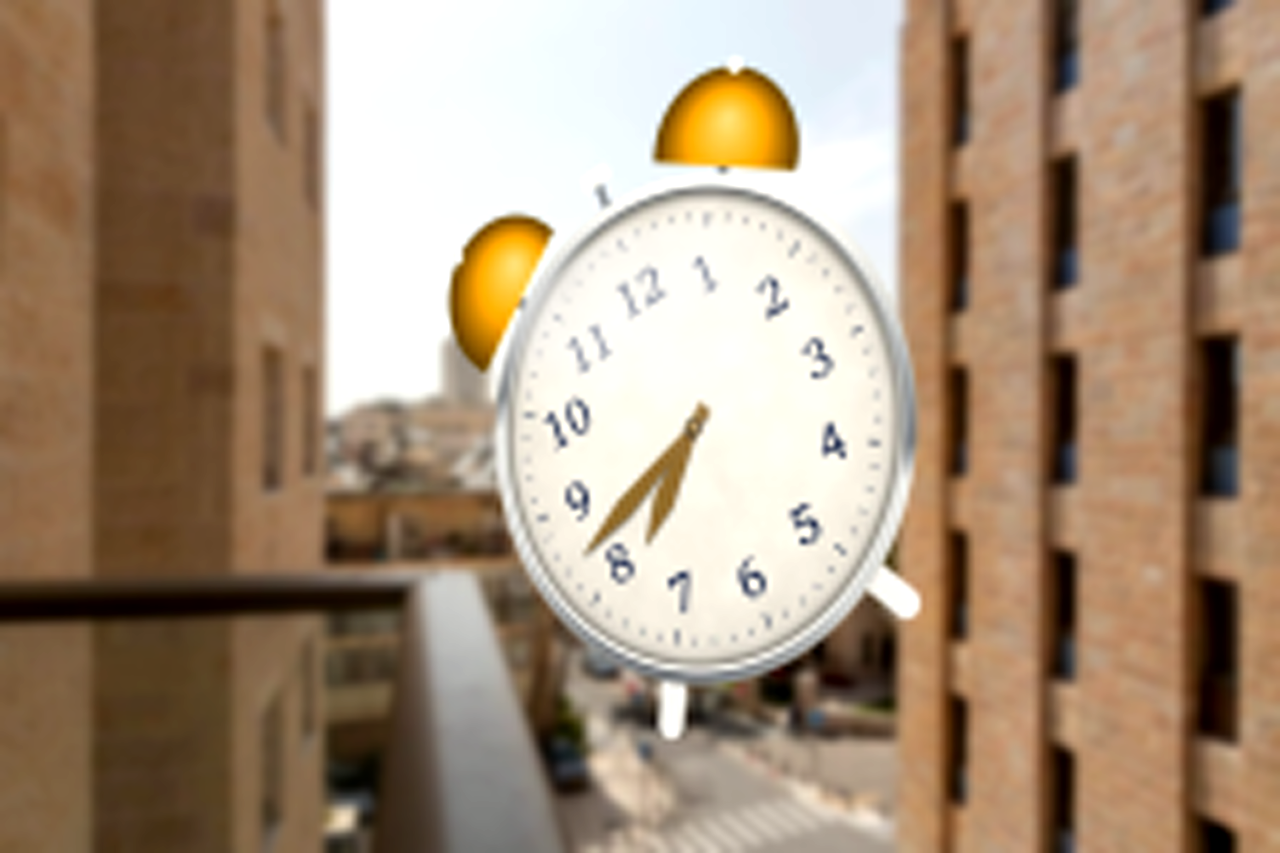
7:42
